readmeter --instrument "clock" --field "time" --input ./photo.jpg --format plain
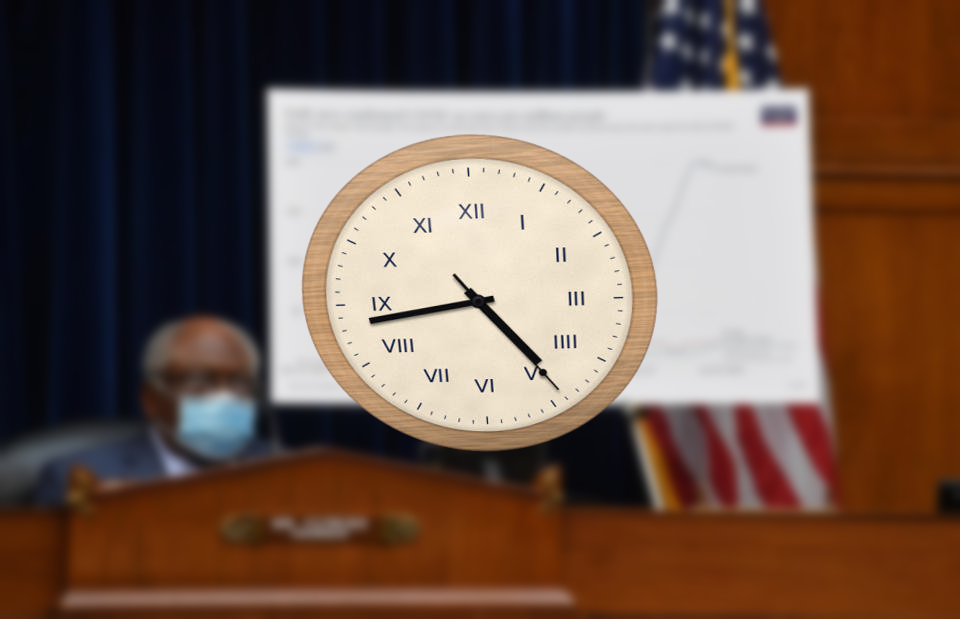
4:43:24
